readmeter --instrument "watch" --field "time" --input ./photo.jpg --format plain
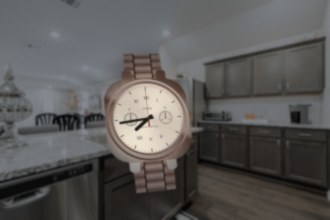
7:44
